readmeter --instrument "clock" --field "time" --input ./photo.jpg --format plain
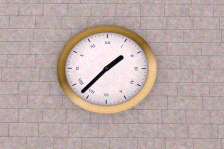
1:37
